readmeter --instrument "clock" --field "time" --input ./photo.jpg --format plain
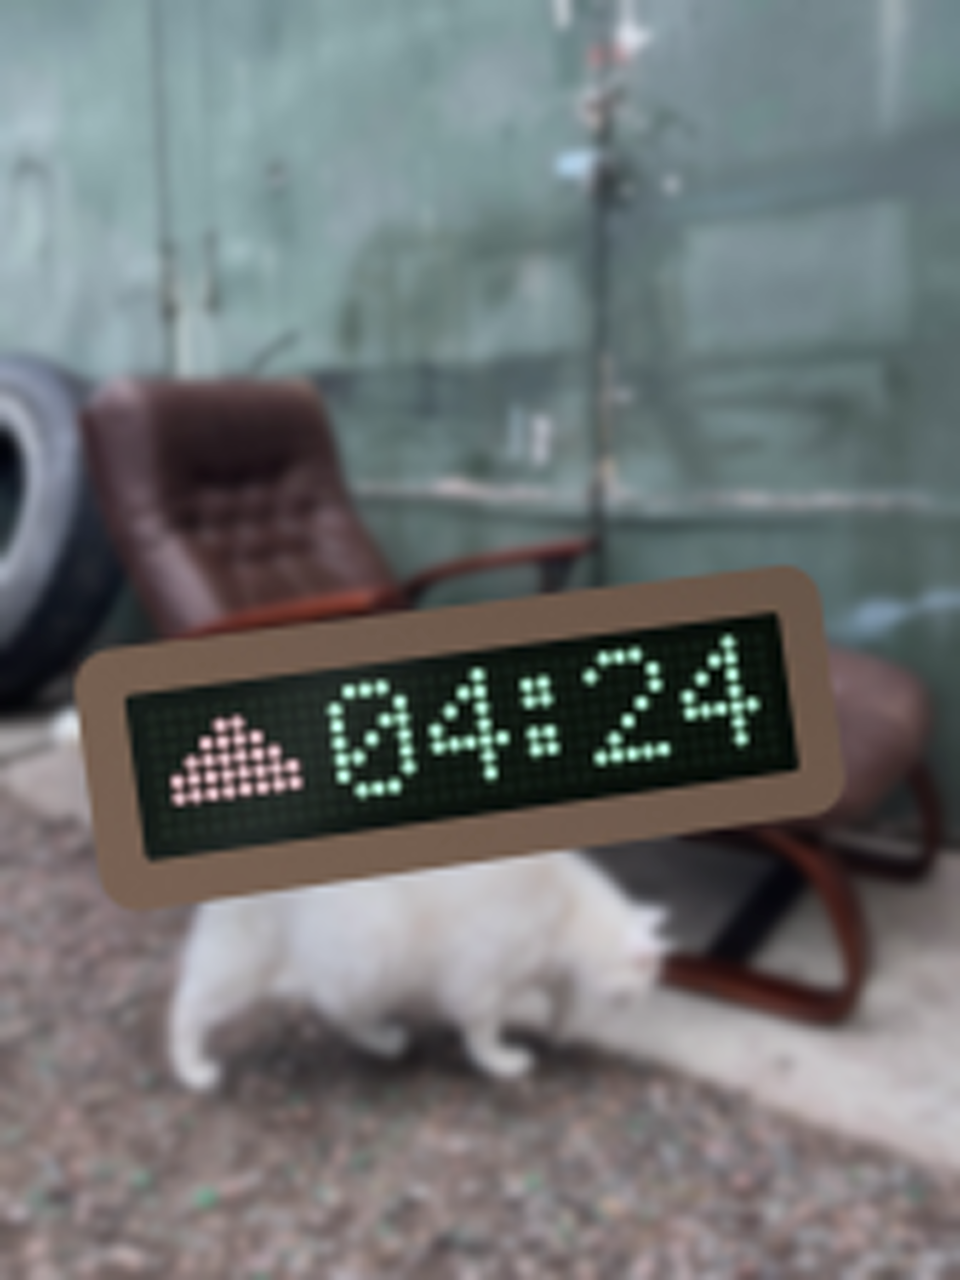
4:24
